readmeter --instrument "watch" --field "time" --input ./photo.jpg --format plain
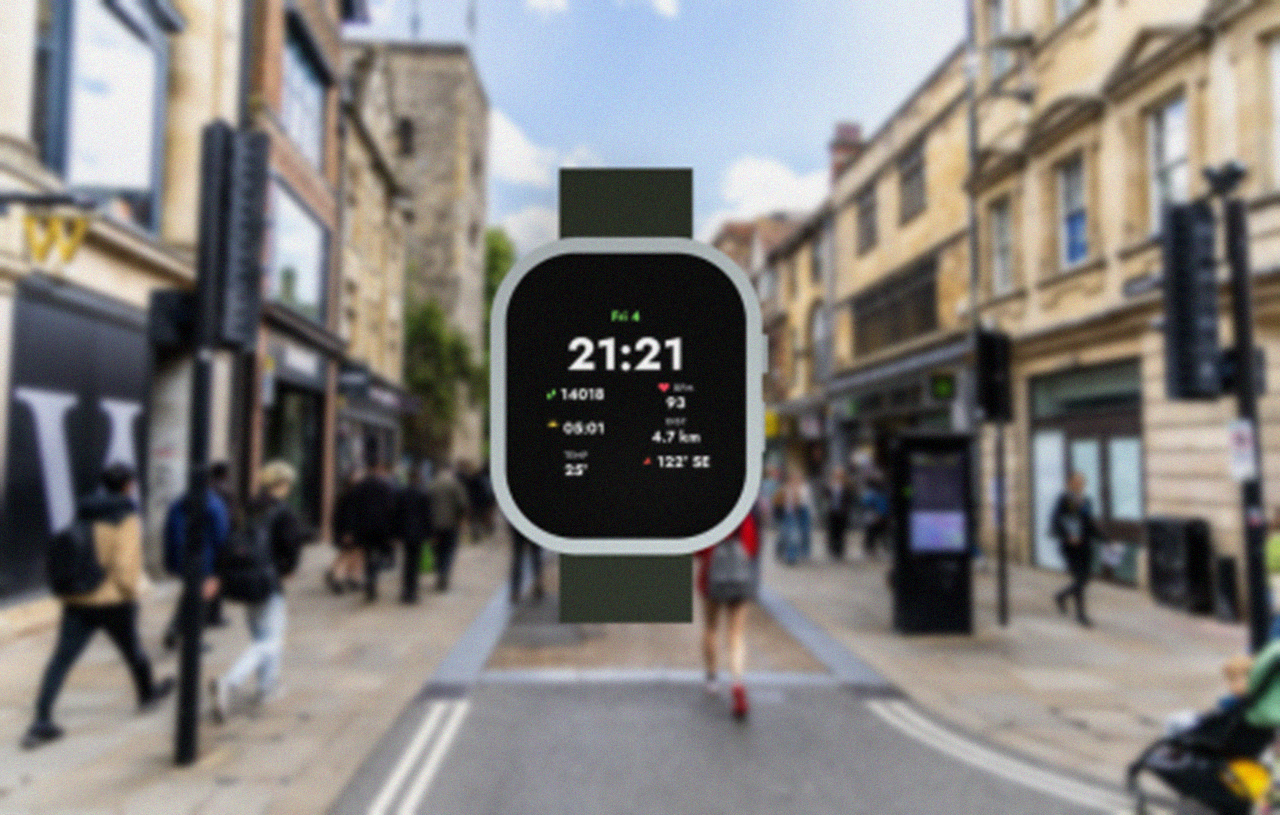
21:21
